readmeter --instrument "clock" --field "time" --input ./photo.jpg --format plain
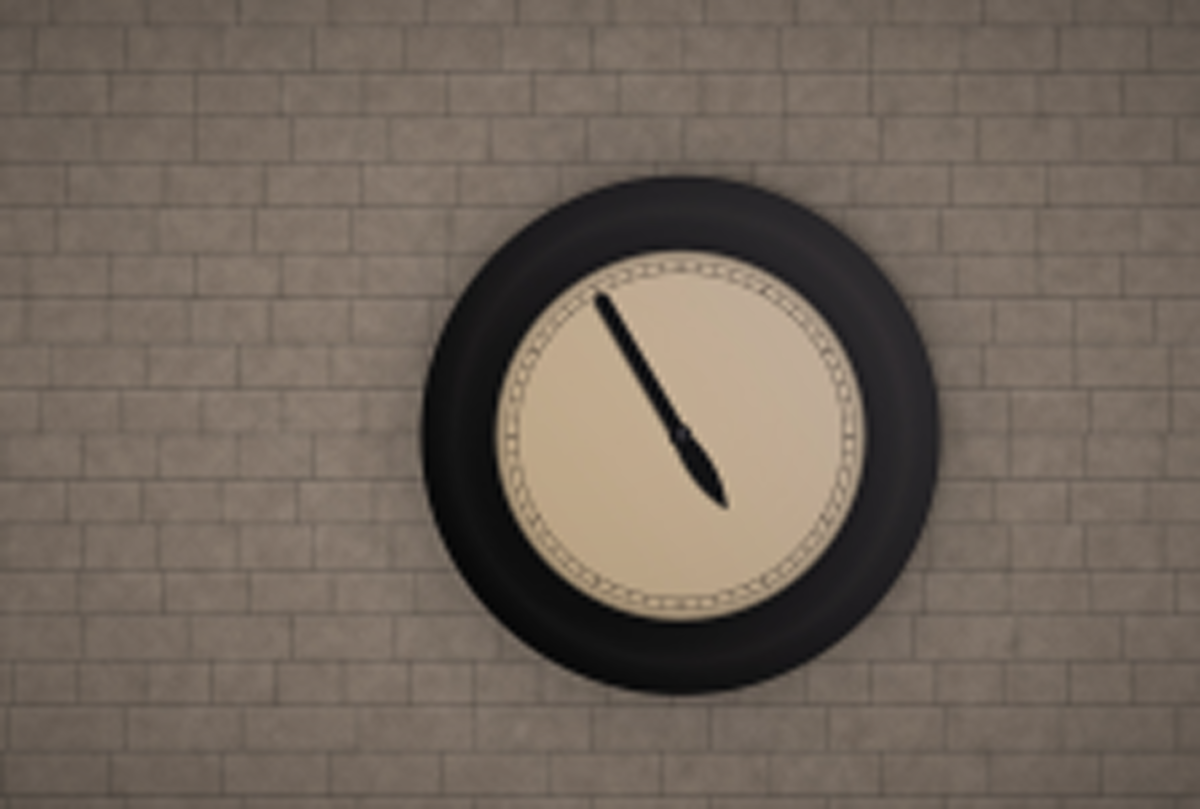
4:55
